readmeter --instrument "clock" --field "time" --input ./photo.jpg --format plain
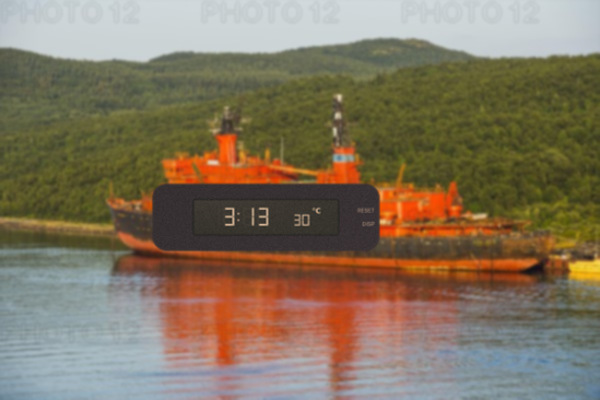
3:13
